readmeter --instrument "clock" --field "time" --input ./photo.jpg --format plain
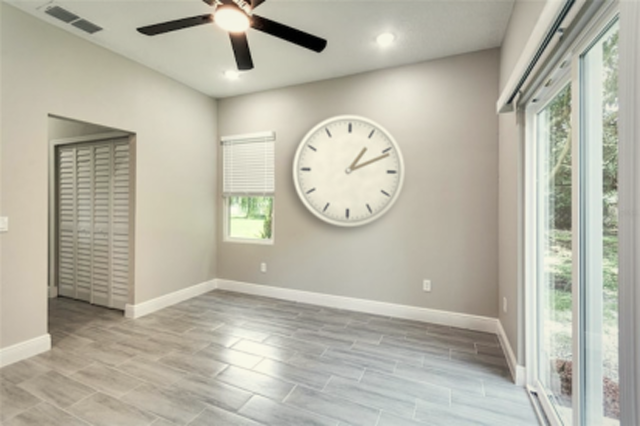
1:11
